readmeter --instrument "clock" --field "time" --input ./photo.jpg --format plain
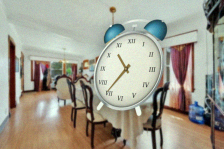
10:36
